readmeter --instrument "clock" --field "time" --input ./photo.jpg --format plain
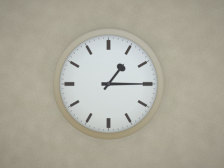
1:15
